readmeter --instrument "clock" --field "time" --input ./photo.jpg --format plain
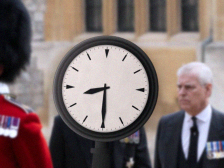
8:30
